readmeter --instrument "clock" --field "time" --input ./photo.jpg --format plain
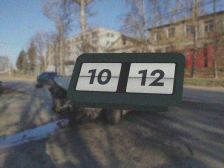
10:12
